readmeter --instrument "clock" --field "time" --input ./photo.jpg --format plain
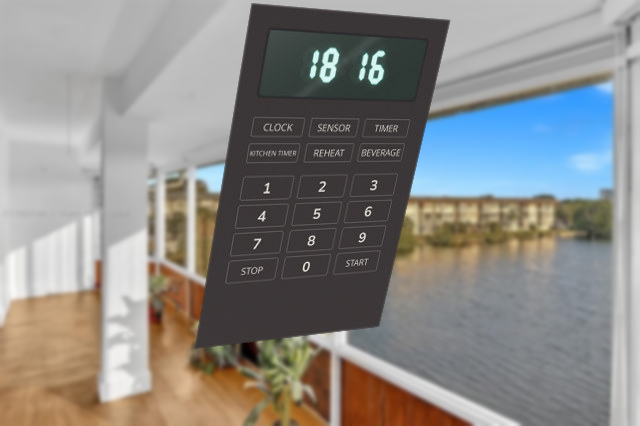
18:16
